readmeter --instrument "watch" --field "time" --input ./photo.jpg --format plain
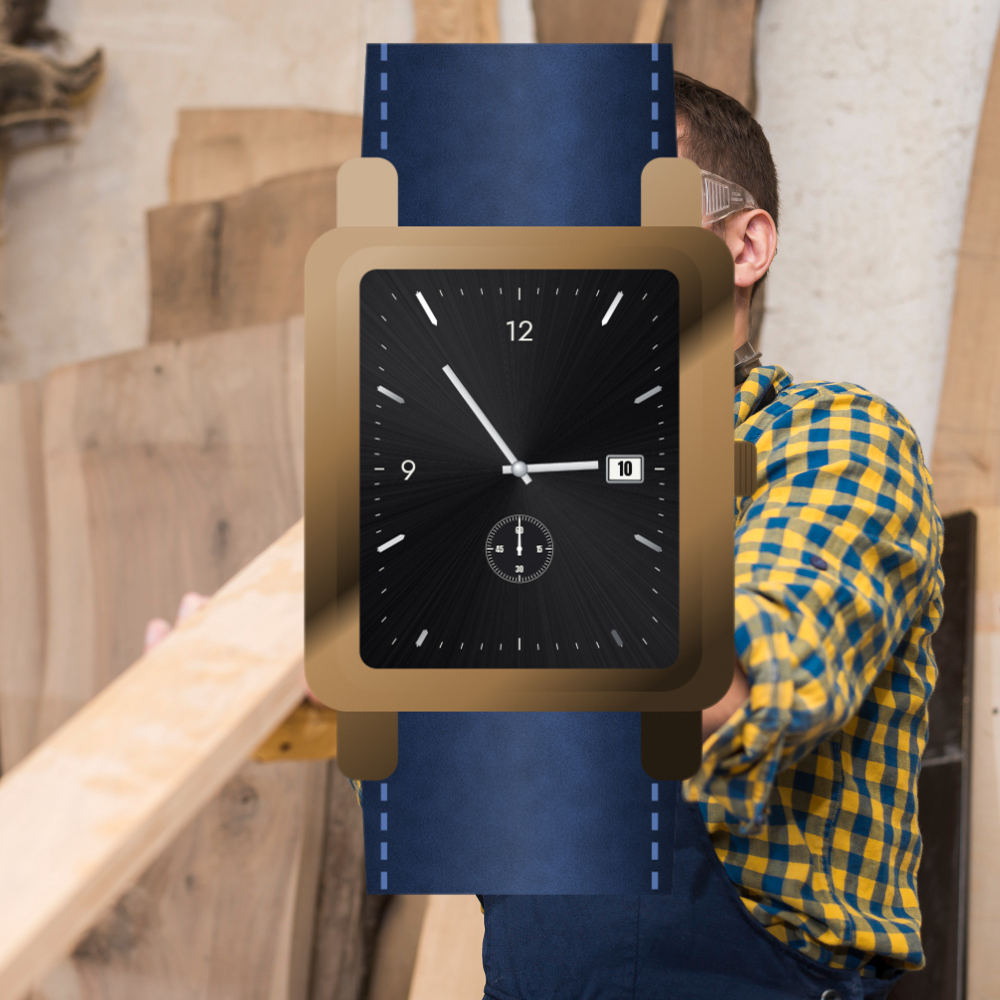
2:54:00
